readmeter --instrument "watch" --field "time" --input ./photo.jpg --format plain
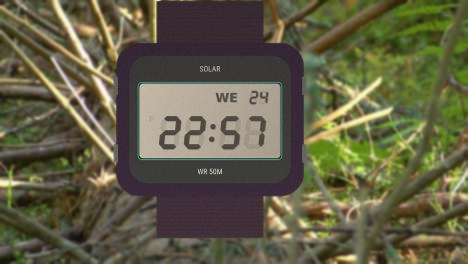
22:57
